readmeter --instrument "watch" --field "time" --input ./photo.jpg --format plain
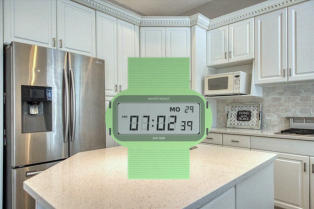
7:02:39
